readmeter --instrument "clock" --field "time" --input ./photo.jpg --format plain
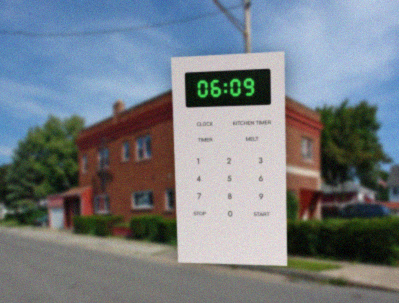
6:09
